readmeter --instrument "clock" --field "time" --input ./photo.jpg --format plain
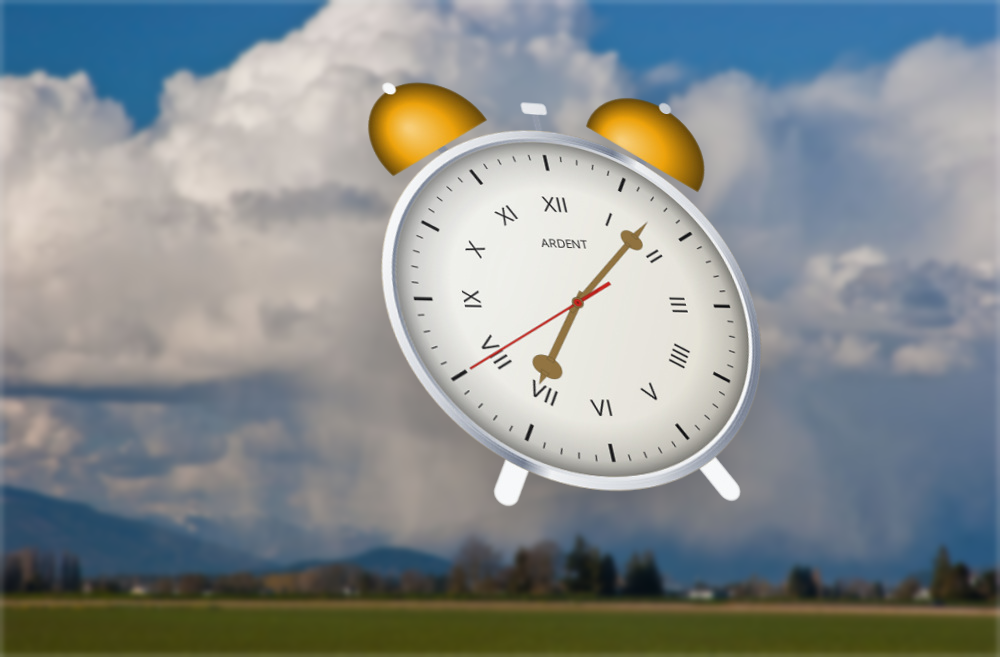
7:07:40
